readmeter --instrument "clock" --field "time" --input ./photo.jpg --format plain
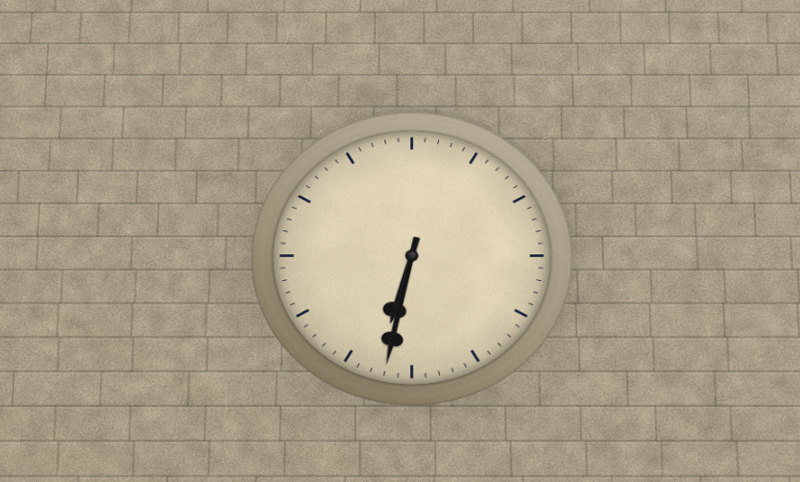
6:32
